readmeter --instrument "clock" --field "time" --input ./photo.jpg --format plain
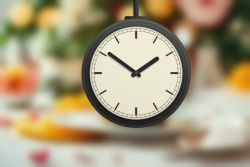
1:51
